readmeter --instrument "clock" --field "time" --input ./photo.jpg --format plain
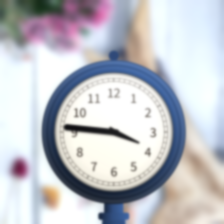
3:46
